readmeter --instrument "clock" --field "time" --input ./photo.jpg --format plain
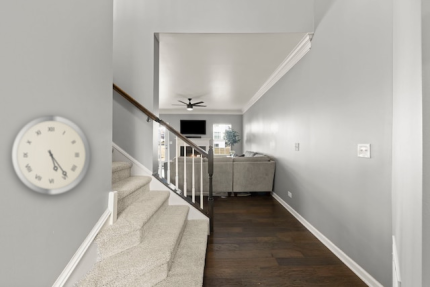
5:24
